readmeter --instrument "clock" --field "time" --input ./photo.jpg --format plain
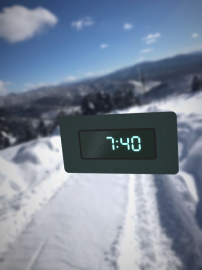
7:40
